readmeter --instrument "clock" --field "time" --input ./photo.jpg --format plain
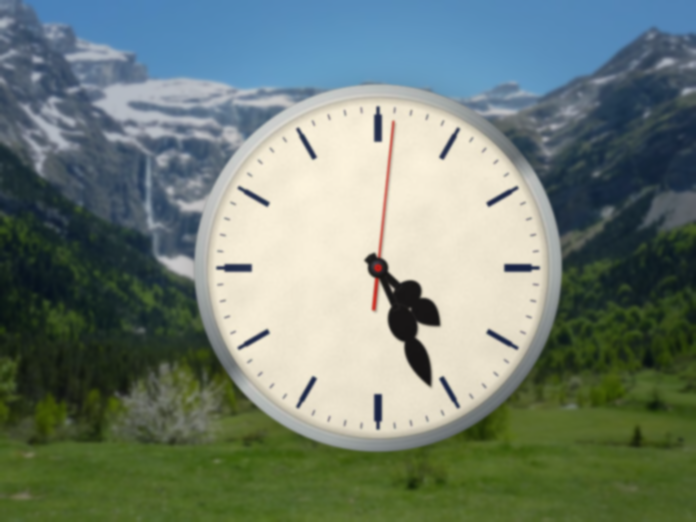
4:26:01
